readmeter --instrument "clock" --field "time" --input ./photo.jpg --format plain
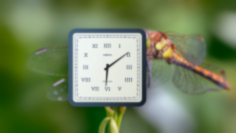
6:09
